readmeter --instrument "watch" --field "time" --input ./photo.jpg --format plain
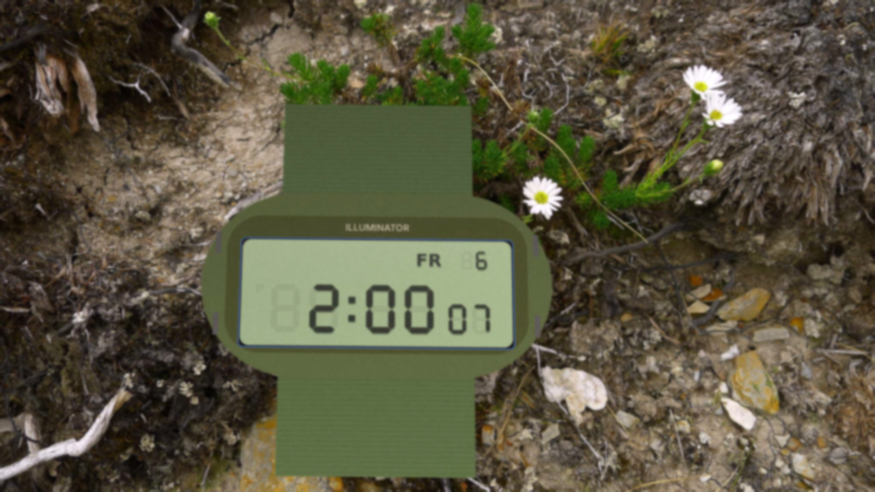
2:00:07
